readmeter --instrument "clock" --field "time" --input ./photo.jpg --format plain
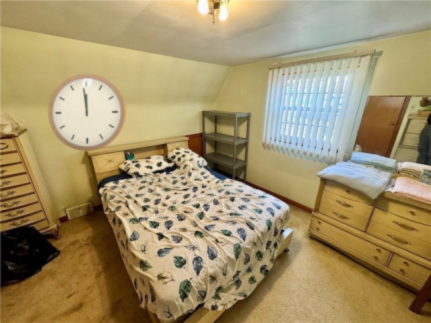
11:59
